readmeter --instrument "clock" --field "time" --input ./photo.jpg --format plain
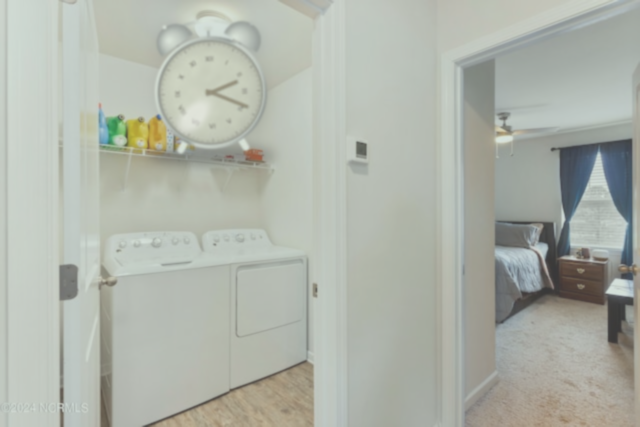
2:19
